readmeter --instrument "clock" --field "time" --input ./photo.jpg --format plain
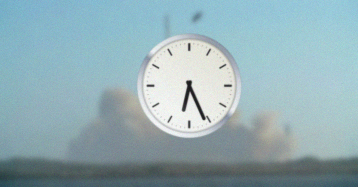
6:26
